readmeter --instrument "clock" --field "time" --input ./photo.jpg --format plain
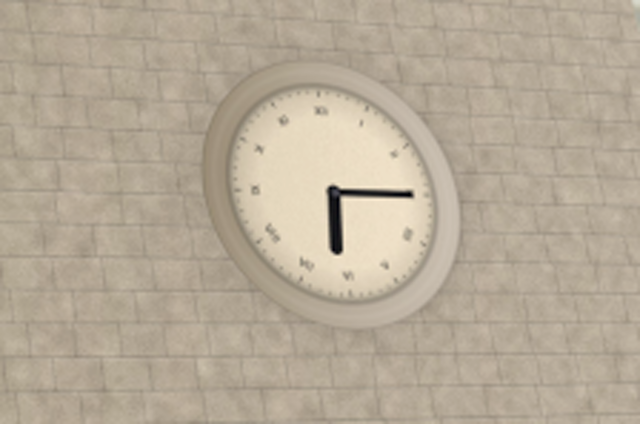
6:15
